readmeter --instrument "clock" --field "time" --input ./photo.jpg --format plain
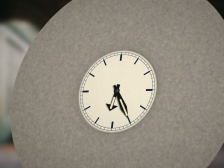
6:25
